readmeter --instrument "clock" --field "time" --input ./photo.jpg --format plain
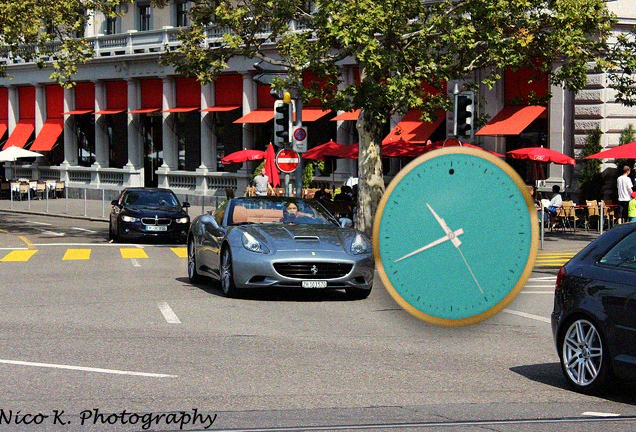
10:41:25
